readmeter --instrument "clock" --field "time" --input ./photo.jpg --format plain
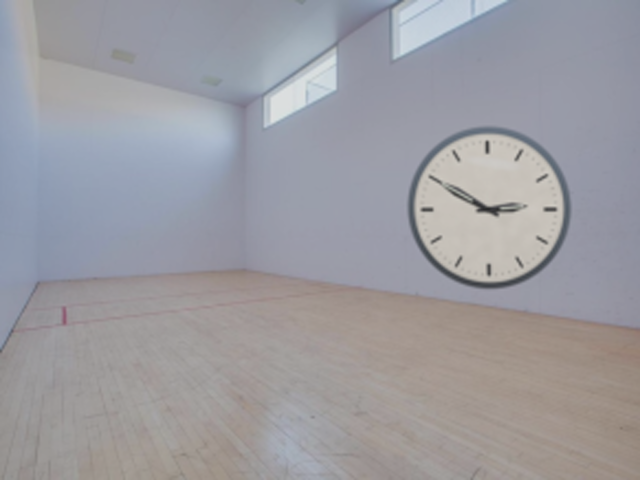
2:50
